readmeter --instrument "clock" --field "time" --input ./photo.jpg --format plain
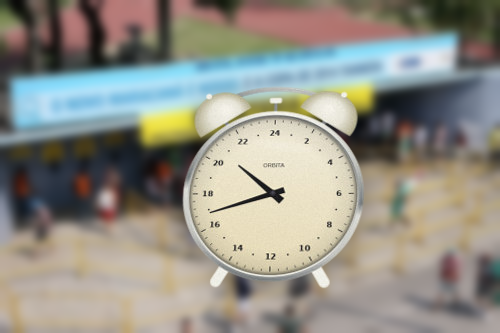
20:42
